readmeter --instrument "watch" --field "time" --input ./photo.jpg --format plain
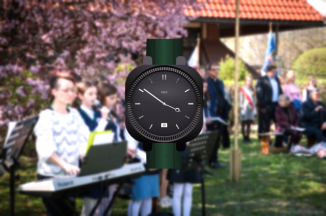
3:51
